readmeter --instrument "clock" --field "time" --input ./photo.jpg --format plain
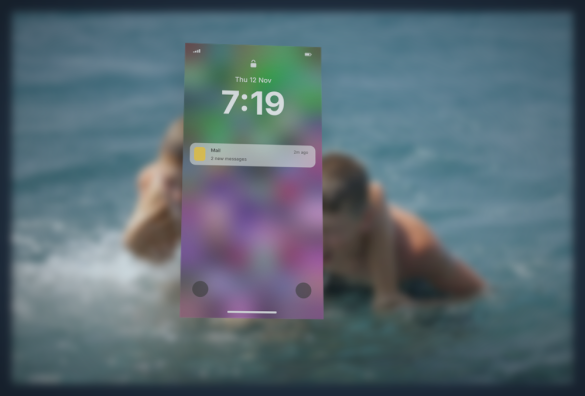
7:19
